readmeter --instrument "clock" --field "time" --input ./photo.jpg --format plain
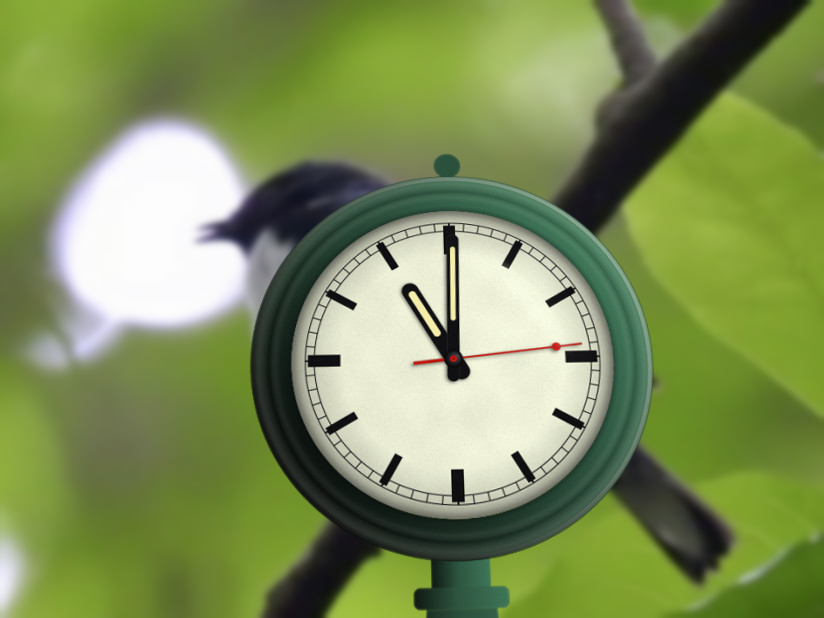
11:00:14
